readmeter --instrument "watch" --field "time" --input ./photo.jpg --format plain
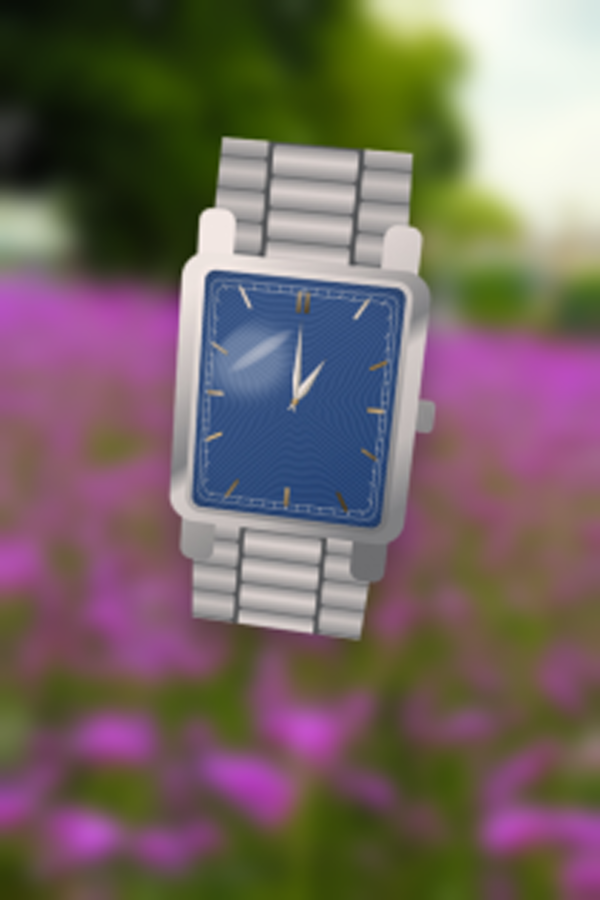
1:00
